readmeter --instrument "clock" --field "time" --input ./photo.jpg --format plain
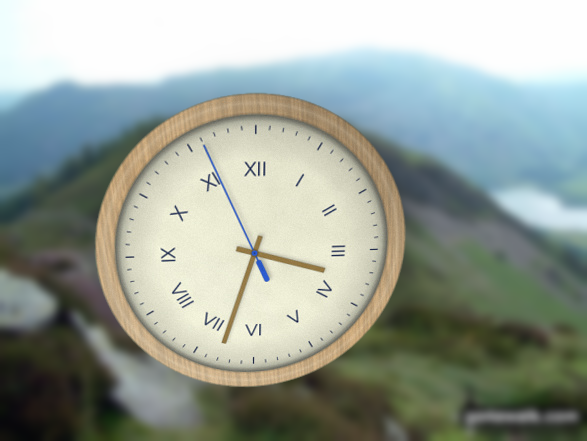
3:32:56
